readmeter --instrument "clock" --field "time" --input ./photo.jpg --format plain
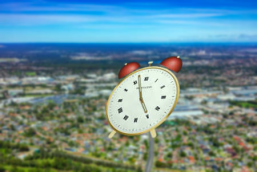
4:57
